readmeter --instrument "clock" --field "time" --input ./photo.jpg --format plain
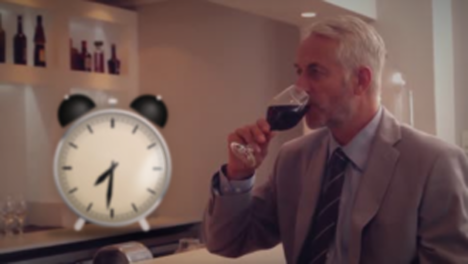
7:31
